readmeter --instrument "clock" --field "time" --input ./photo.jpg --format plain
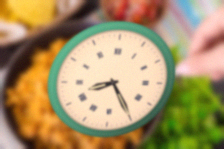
8:25
